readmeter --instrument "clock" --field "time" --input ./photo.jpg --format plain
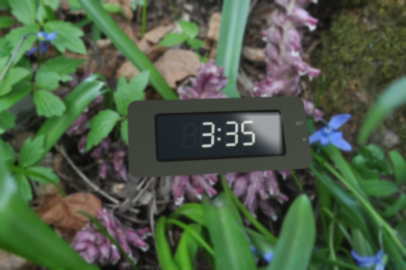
3:35
